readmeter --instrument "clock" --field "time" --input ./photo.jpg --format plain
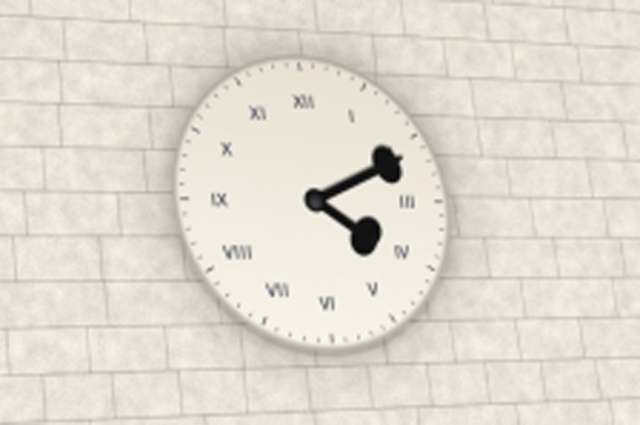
4:11
